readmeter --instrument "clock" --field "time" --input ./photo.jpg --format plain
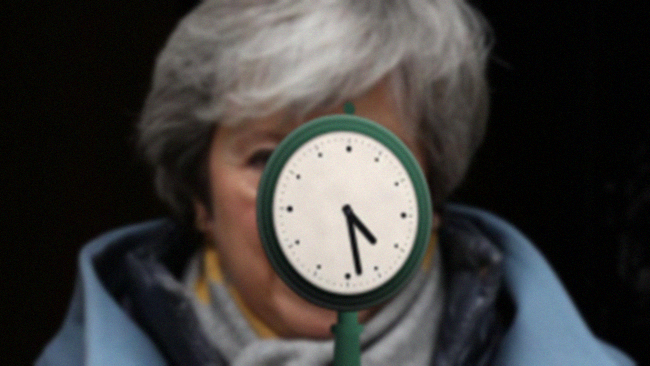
4:28
